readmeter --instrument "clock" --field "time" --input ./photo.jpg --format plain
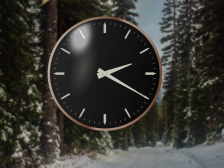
2:20
